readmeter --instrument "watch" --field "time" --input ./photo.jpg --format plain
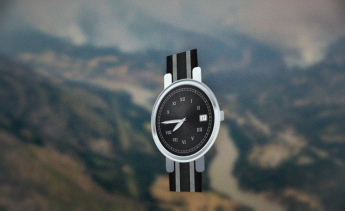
7:45
